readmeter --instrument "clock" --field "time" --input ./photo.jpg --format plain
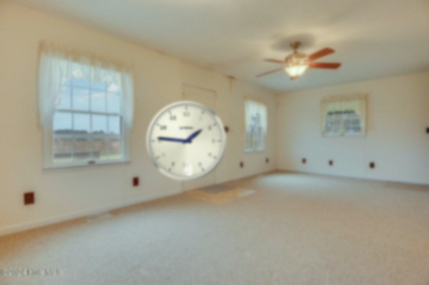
1:46
